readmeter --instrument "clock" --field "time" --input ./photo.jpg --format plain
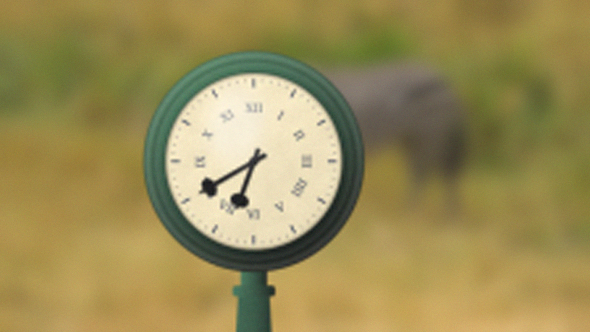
6:40
